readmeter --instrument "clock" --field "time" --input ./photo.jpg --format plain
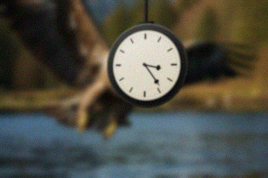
3:24
